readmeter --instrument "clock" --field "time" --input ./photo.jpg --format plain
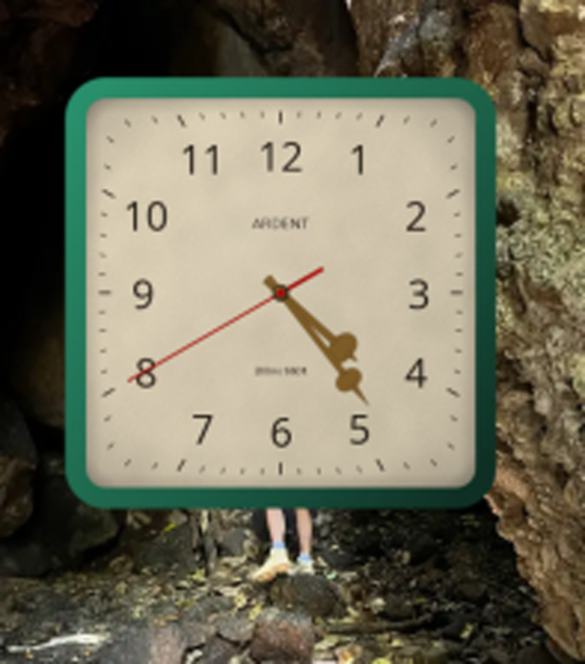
4:23:40
